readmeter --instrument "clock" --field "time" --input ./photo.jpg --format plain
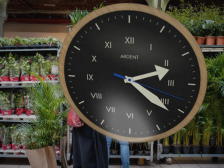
2:21:18
